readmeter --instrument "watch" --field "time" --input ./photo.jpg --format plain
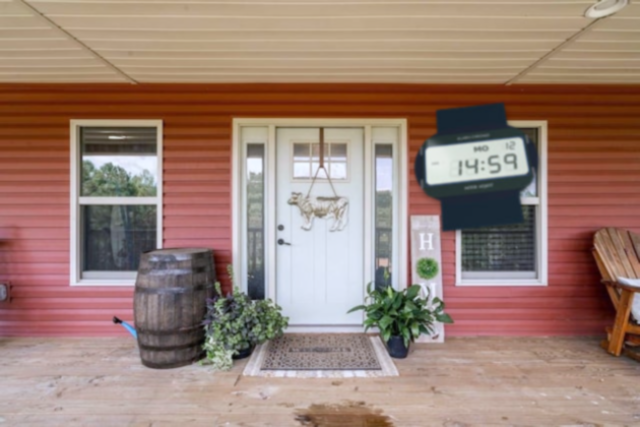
14:59
